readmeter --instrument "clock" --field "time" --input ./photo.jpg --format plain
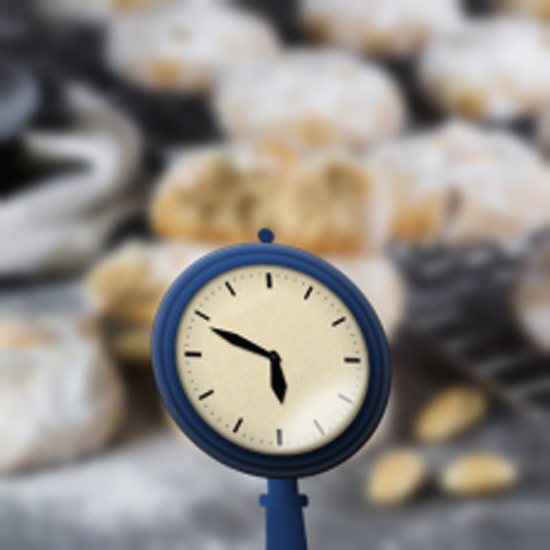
5:49
